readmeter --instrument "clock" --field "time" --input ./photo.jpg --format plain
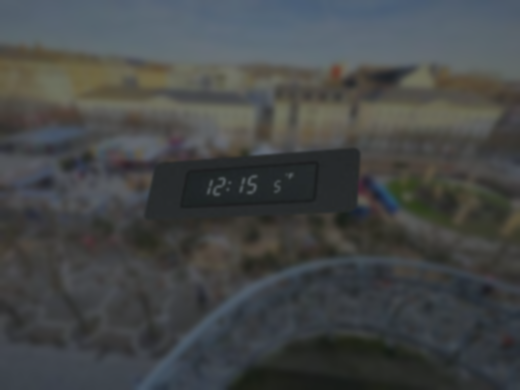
12:15
